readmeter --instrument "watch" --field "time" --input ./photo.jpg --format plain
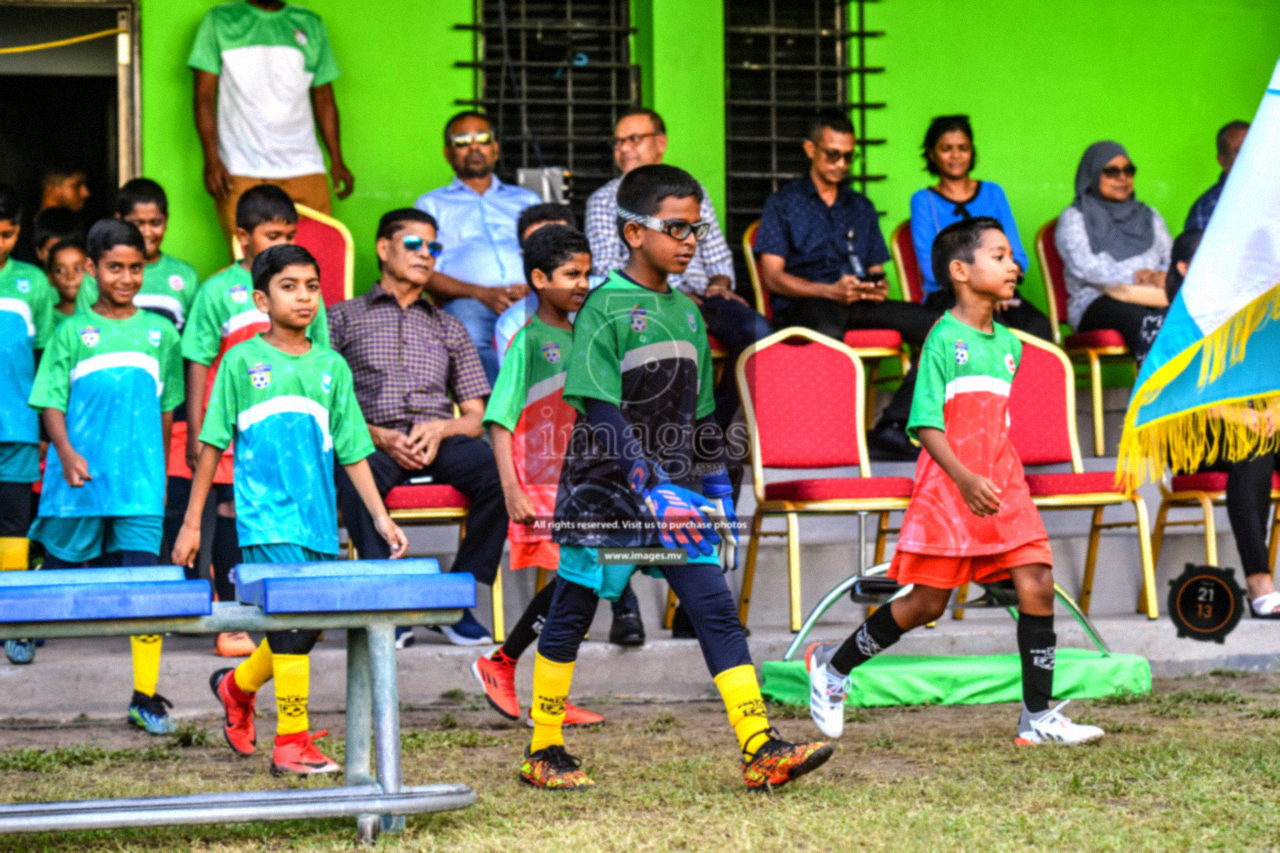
21:13
